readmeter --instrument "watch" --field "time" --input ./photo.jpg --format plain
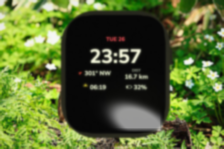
23:57
